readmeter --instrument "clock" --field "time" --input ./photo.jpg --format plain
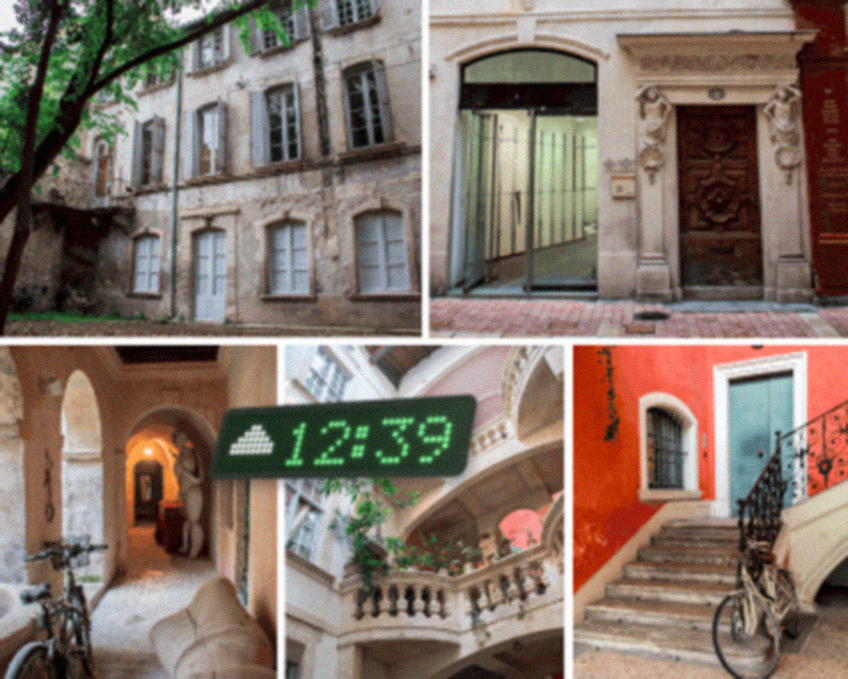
12:39
